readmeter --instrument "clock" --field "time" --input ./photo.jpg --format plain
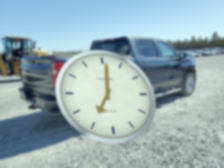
7:01
